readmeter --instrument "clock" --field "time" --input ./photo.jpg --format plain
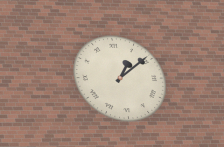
1:09
